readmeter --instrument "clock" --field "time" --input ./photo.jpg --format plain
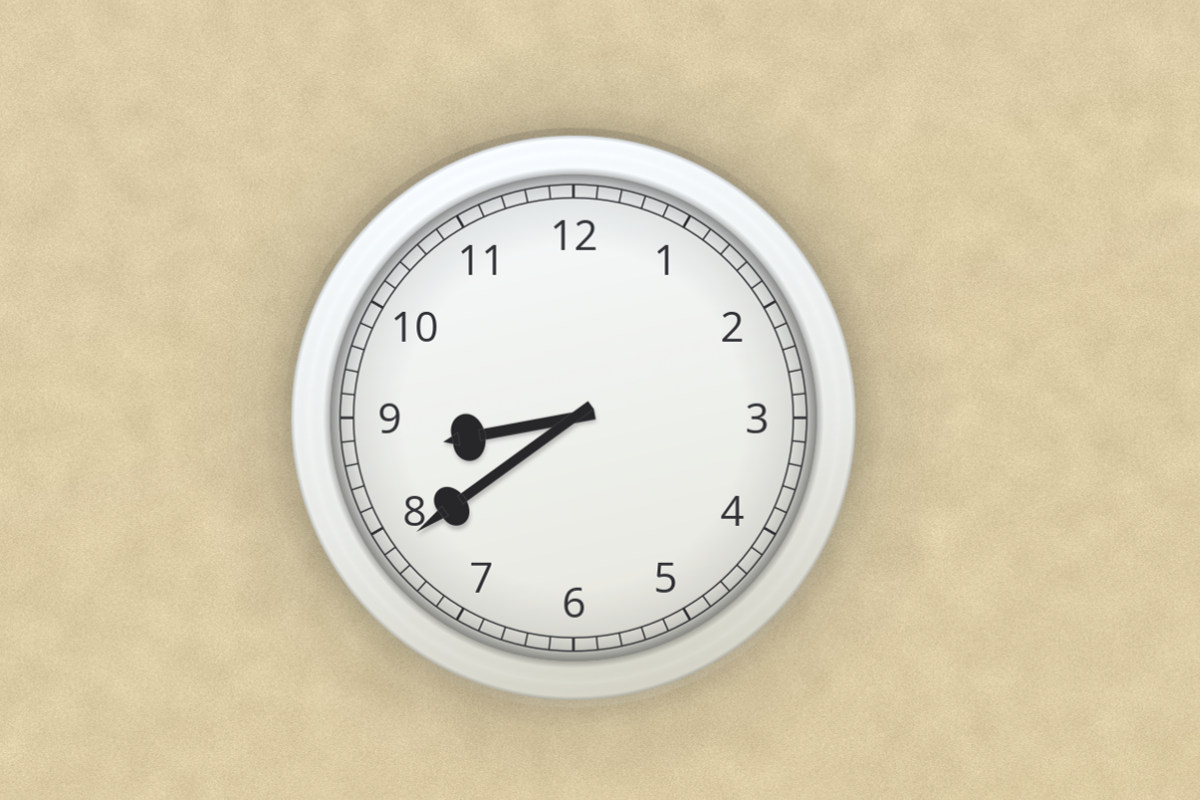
8:39
